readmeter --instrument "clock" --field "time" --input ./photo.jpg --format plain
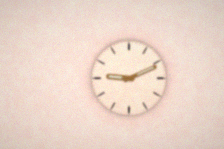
9:11
